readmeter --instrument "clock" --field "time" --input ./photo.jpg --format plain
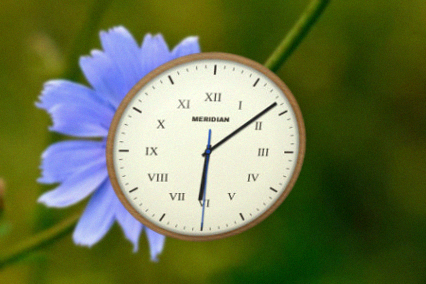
6:08:30
